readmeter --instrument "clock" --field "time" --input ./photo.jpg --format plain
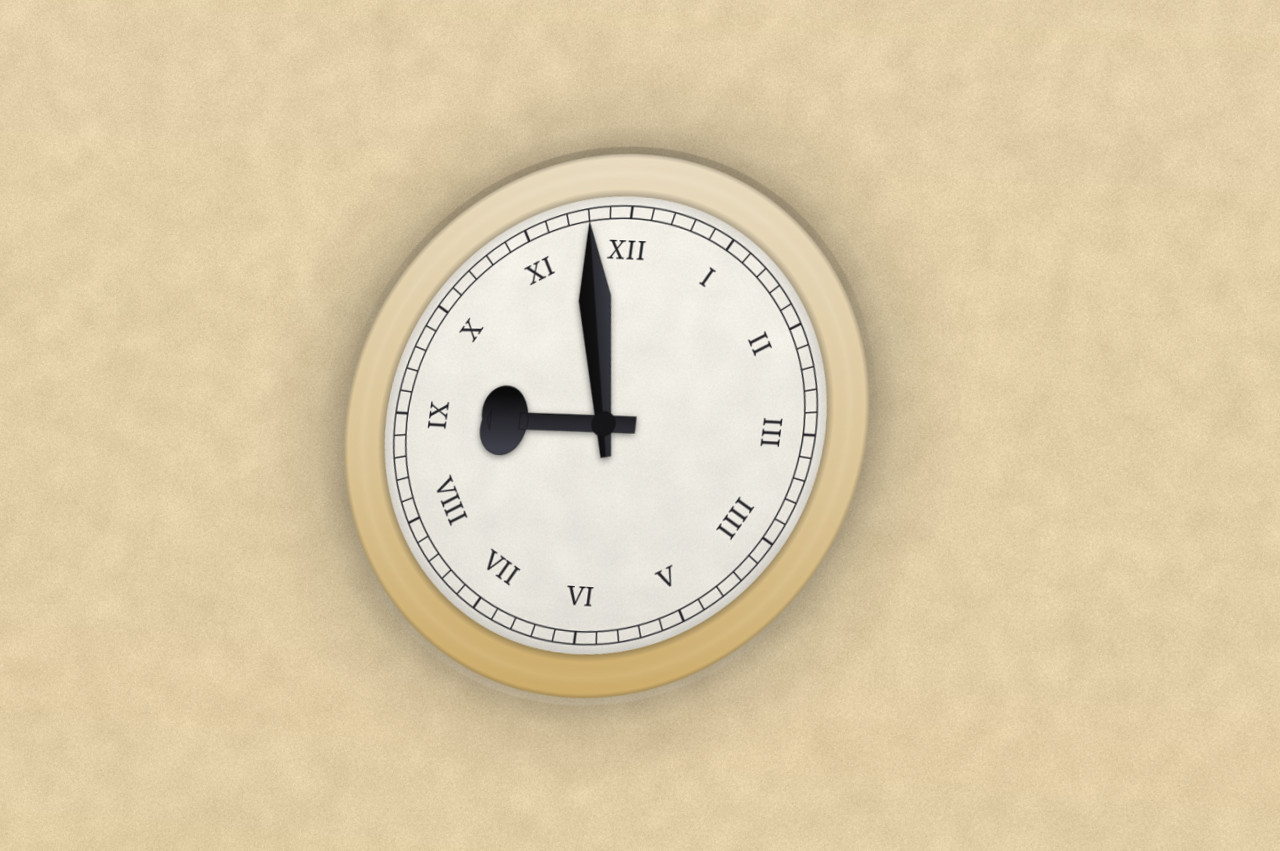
8:58
